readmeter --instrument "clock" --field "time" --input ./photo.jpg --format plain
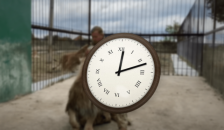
12:12
